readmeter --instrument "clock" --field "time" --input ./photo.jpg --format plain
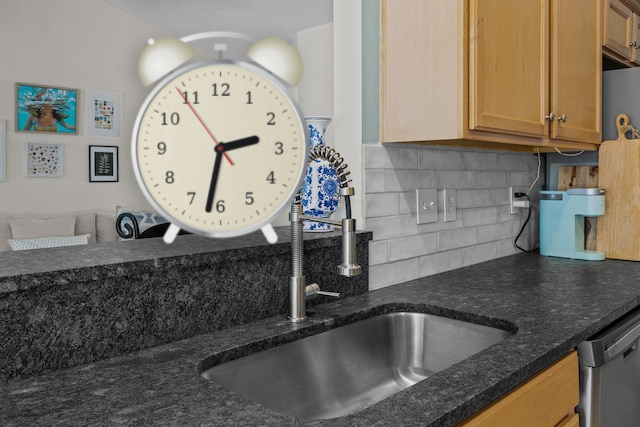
2:31:54
